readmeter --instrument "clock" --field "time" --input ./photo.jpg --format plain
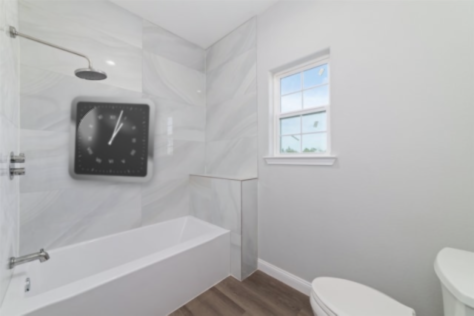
1:03
